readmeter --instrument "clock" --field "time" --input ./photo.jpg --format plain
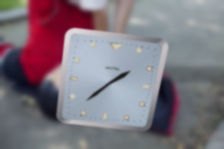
1:37
